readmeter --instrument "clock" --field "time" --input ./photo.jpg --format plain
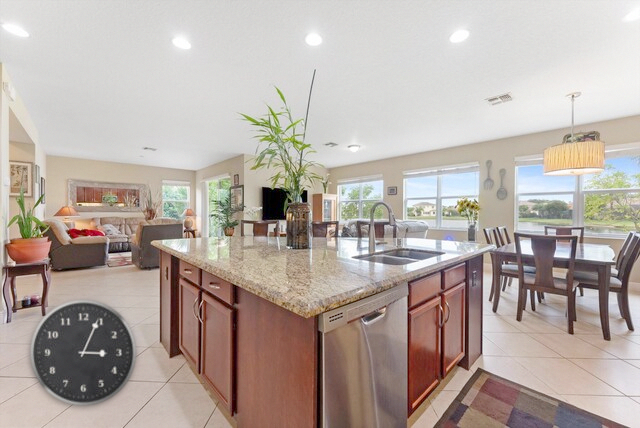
3:04
